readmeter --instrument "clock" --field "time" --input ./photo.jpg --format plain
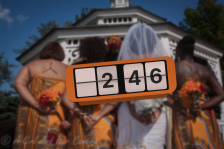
2:46
